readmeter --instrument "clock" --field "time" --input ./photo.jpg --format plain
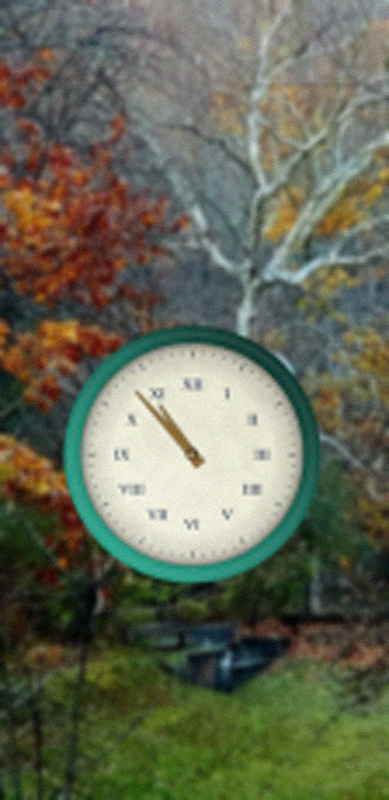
10:53
